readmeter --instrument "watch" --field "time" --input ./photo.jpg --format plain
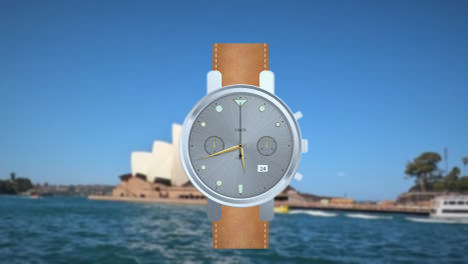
5:42
